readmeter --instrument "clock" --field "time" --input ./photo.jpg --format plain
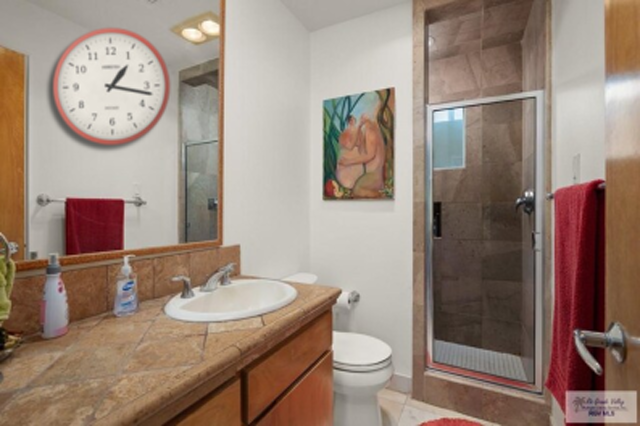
1:17
